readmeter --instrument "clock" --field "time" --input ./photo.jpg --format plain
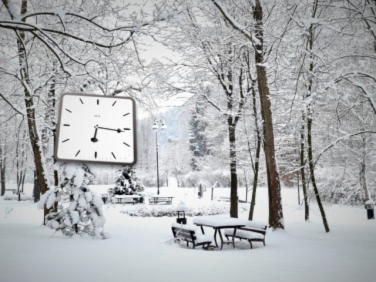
6:16
